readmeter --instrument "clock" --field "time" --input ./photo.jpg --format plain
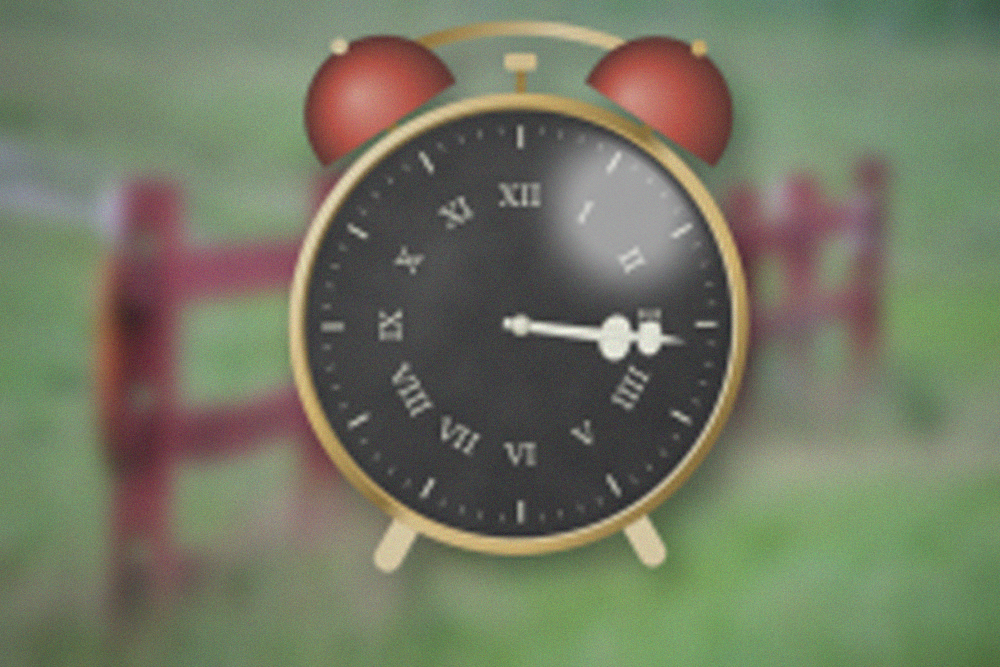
3:16
